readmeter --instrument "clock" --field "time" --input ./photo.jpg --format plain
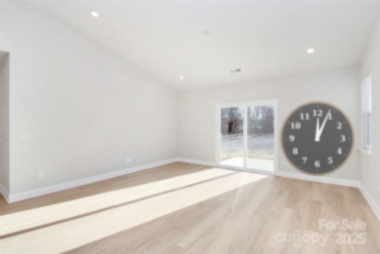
12:04
